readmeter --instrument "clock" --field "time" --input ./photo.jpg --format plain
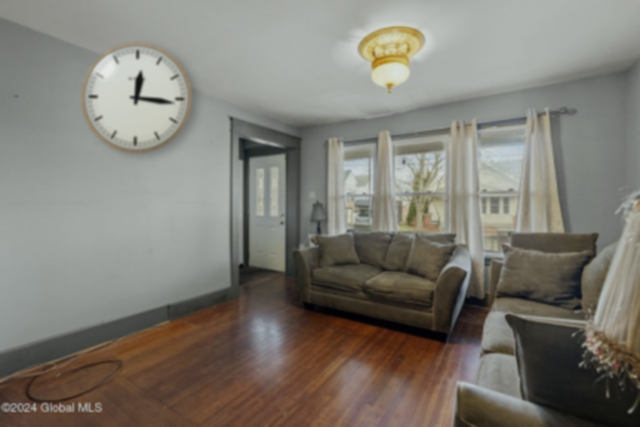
12:16
